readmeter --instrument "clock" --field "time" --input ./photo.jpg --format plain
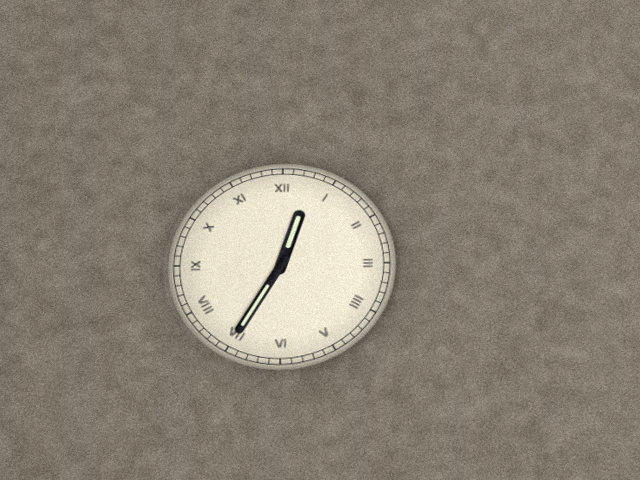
12:35
